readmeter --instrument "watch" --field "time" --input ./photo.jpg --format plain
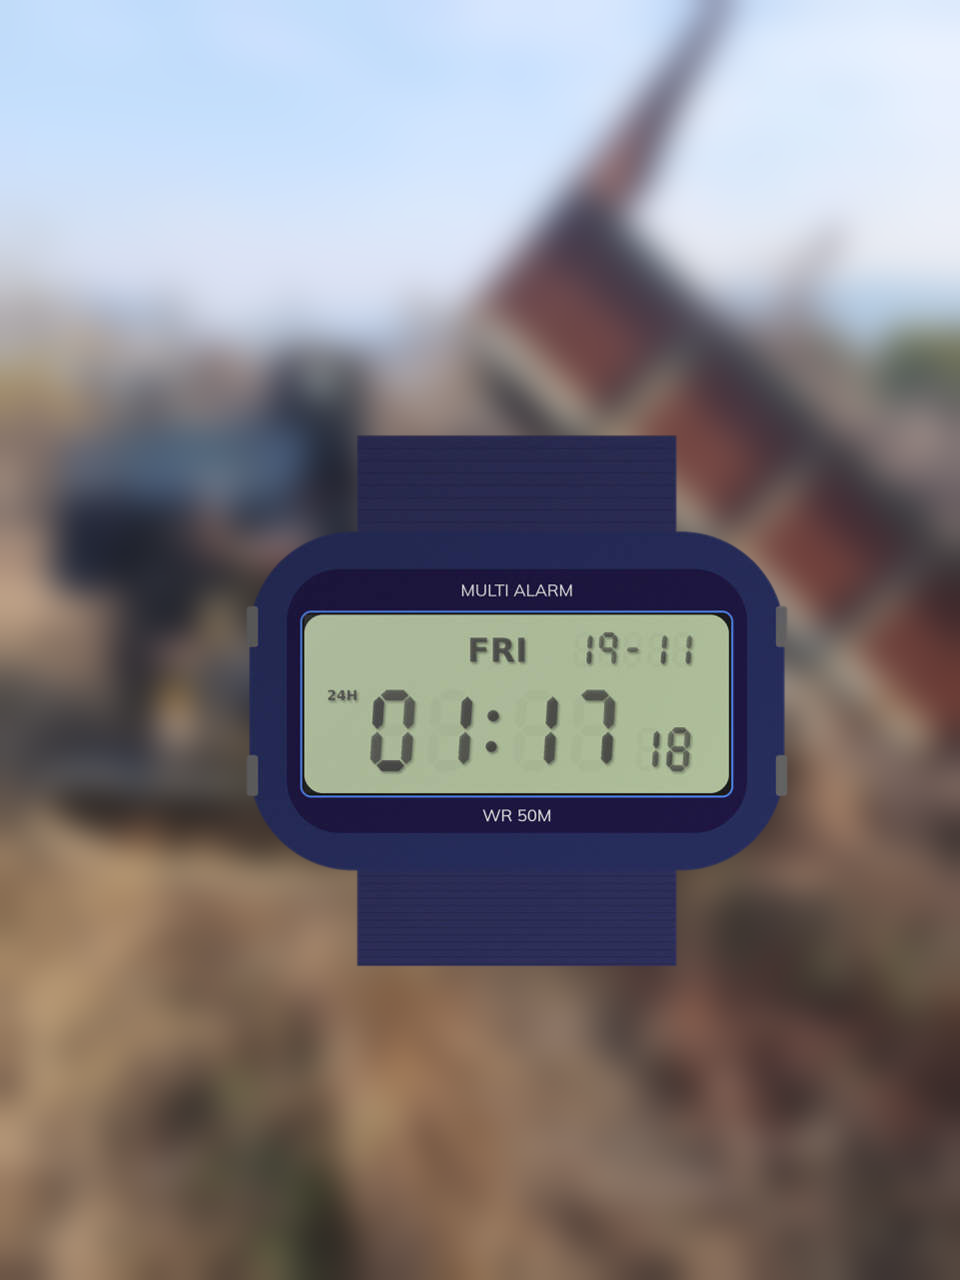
1:17:18
